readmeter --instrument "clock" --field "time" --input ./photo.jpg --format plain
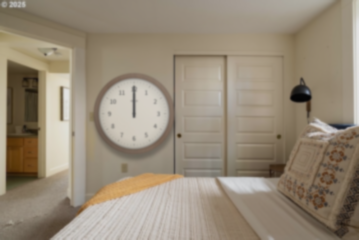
12:00
